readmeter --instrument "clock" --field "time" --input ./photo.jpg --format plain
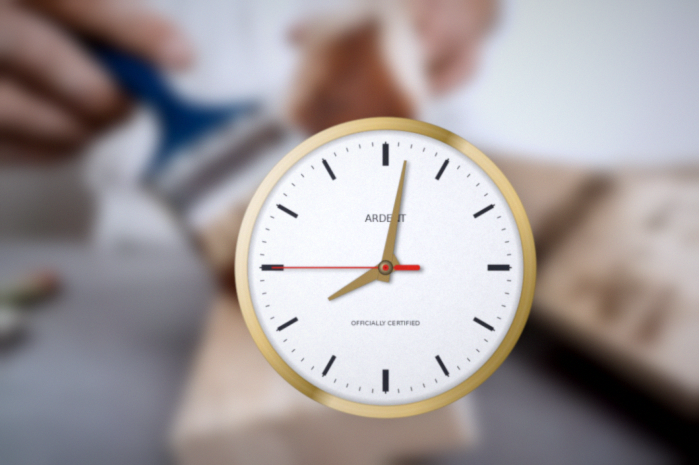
8:01:45
